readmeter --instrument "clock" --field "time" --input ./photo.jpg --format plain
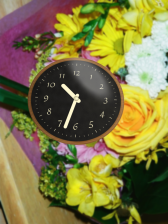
10:33
